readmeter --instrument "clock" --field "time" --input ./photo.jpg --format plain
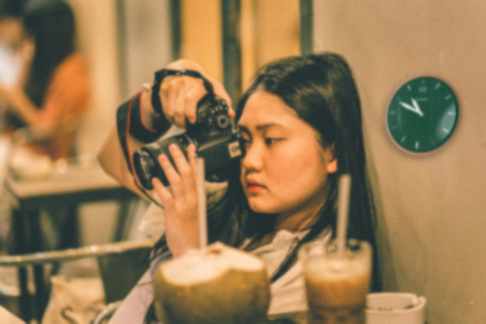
10:49
